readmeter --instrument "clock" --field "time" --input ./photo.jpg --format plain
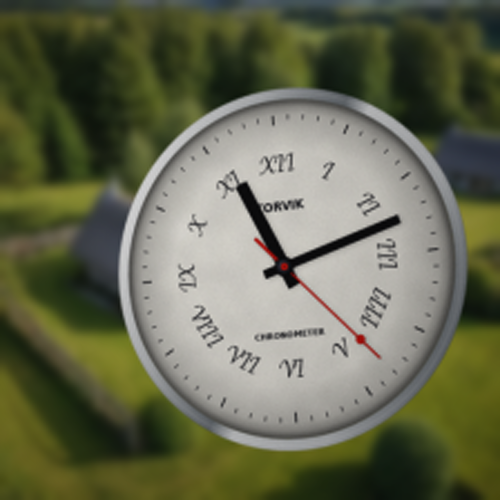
11:12:23
